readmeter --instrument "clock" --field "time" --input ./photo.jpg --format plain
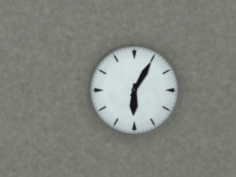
6:05
